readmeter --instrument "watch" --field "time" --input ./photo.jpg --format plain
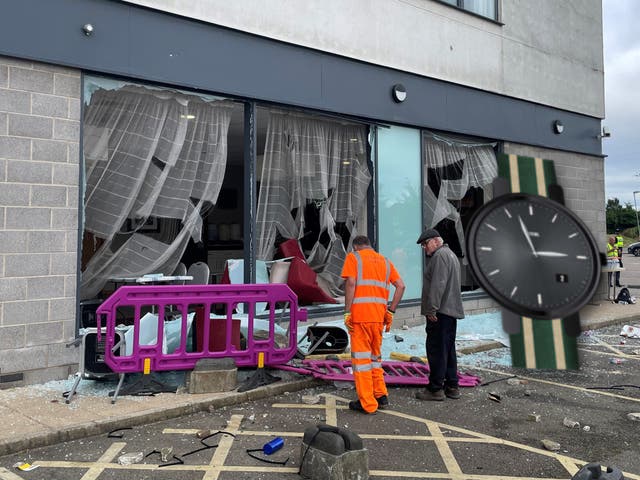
2:57
